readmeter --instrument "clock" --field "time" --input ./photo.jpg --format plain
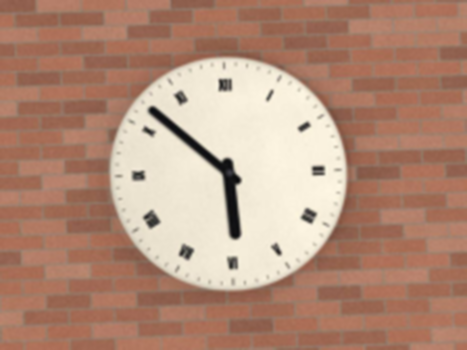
5:52
